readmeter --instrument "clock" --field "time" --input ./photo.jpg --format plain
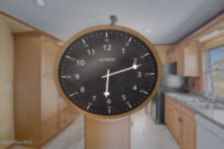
6:12
